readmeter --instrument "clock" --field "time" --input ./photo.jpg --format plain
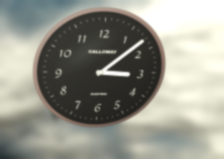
3:08
